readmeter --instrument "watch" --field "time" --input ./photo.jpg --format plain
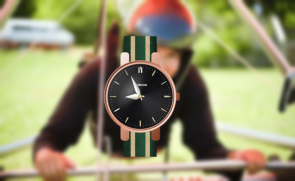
8:56
